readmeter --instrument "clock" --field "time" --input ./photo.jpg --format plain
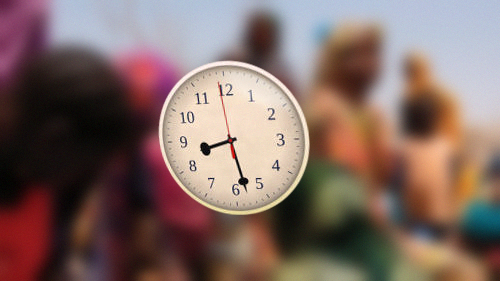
8:27:59
